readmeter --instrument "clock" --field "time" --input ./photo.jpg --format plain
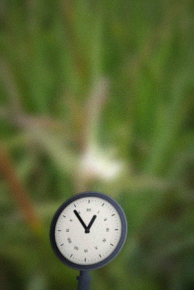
12:54
